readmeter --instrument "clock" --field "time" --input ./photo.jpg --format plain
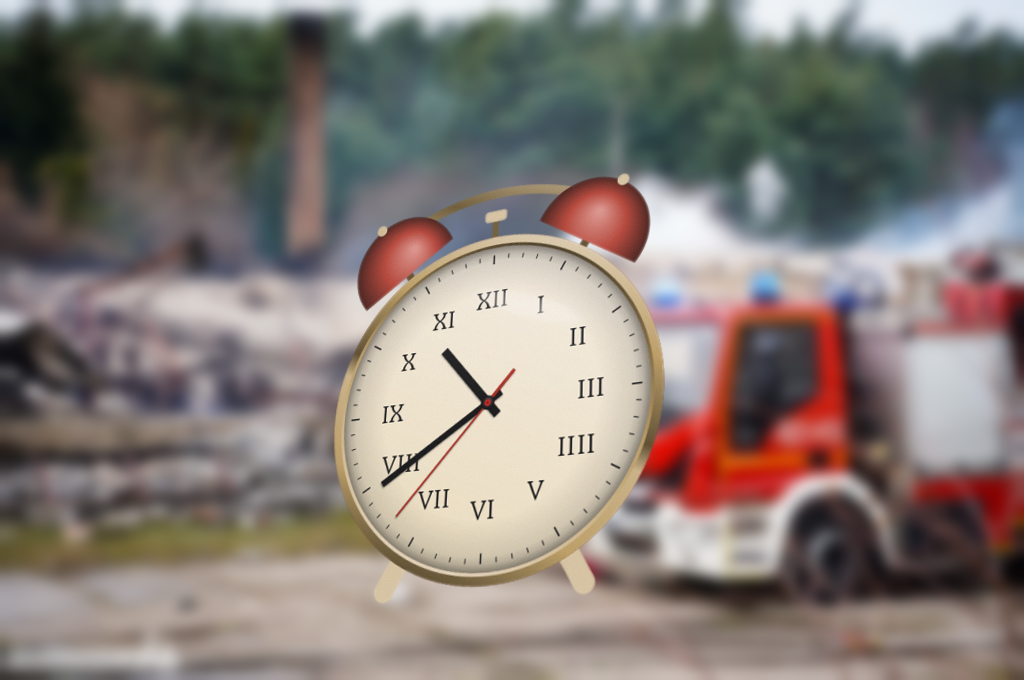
10:39:37
